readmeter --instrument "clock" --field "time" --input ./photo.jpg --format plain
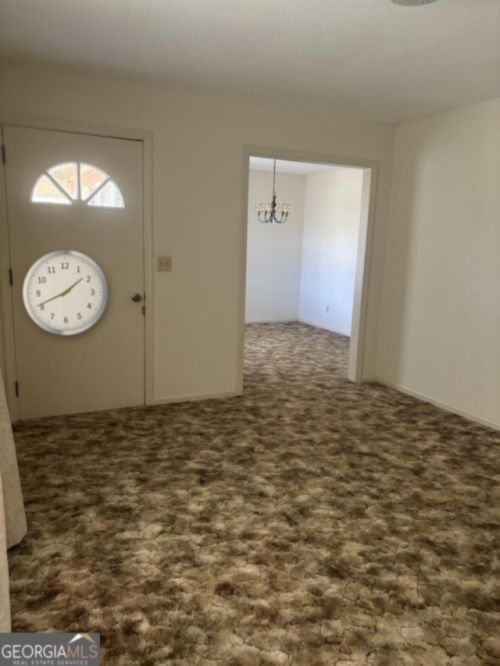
1:41
